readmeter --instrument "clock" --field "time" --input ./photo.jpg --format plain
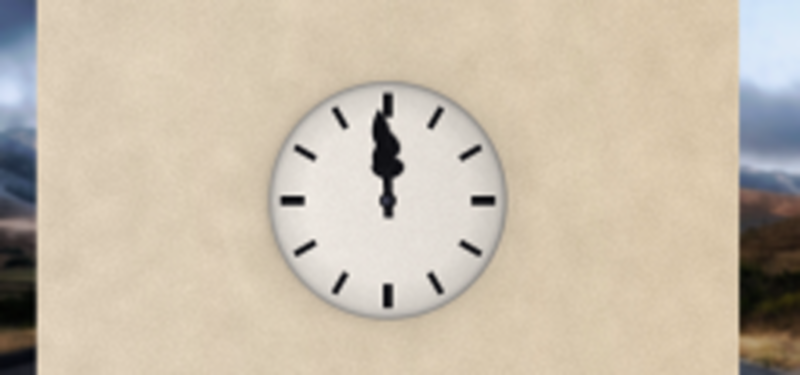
11:59
